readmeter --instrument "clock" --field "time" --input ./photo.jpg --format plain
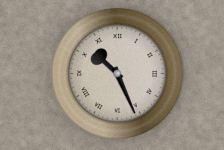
10:26
